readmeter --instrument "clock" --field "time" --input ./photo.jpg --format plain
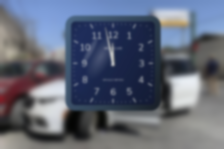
11:58
